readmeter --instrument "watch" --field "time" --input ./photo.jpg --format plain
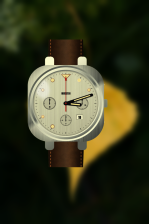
3:12
